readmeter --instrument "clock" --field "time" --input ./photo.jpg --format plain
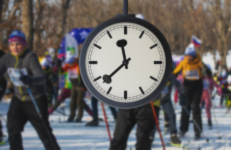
11:38
